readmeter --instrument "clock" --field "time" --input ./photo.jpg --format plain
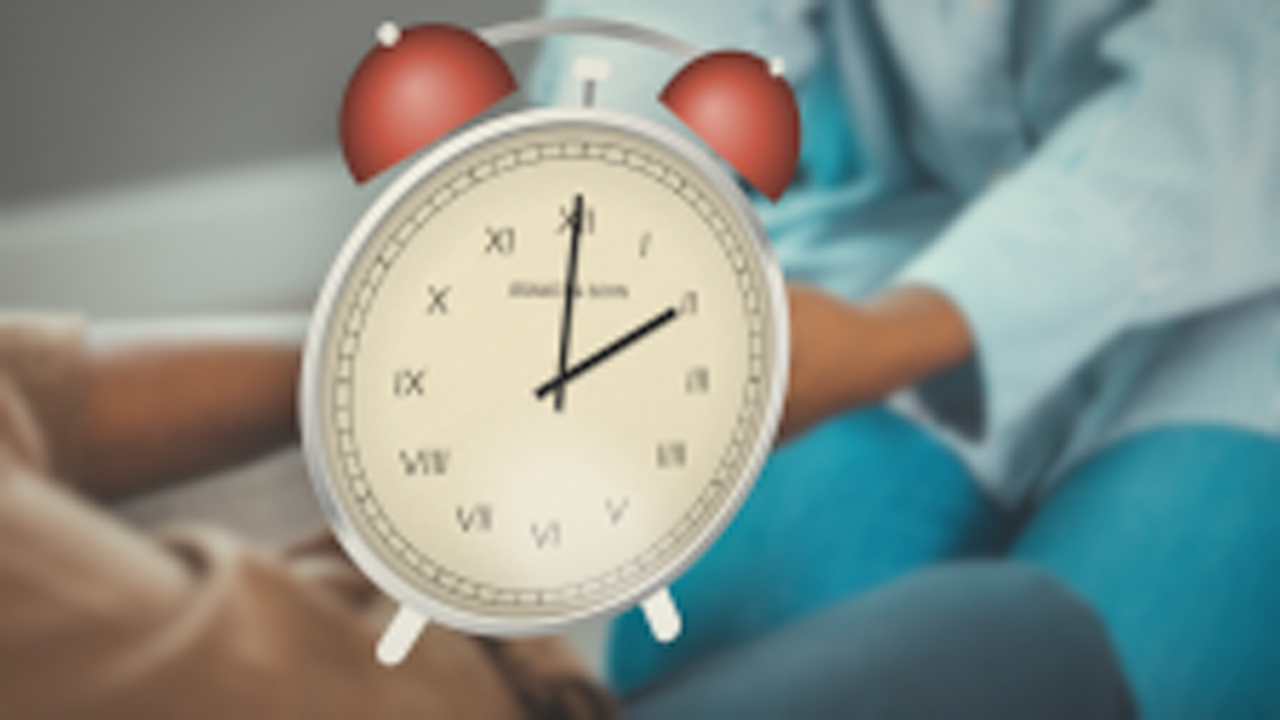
2:00
